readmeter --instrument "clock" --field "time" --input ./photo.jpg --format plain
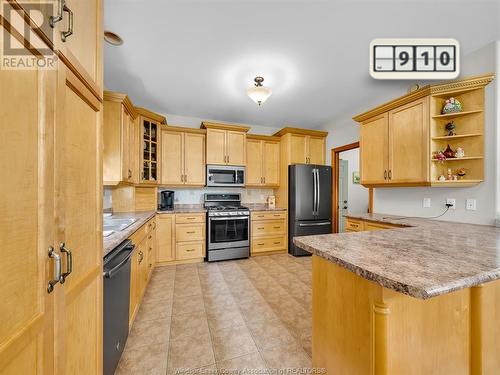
9:10
